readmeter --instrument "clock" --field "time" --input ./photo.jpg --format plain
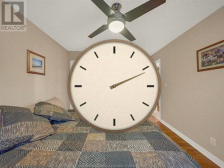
2:11
